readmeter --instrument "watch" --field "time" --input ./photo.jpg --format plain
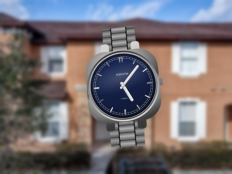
5:07
